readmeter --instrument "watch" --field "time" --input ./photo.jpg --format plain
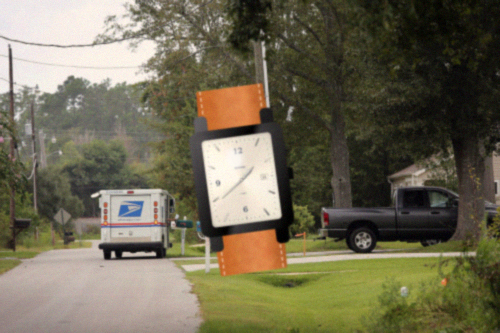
1:39
